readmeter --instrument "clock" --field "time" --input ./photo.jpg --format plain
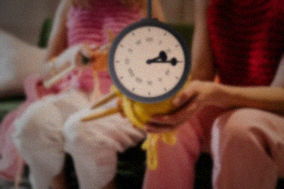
2:15
